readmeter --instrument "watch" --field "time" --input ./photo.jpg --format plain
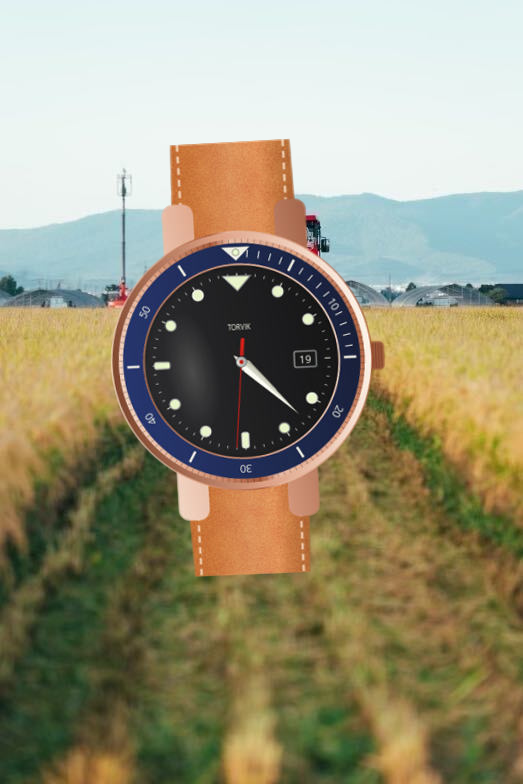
4:22:31
